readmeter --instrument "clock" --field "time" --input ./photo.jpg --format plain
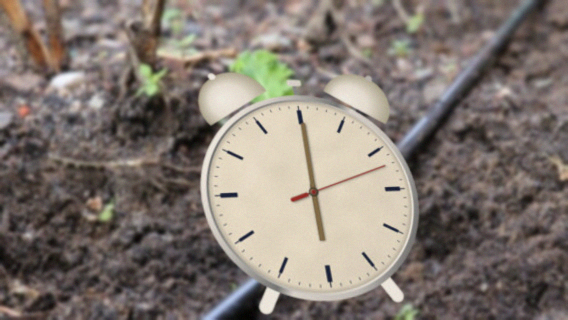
6:00:12
